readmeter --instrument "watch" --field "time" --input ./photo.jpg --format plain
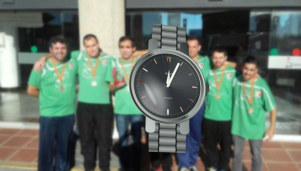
12:04
